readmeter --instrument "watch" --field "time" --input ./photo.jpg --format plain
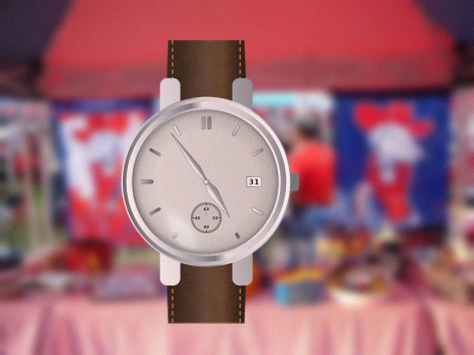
4:54
